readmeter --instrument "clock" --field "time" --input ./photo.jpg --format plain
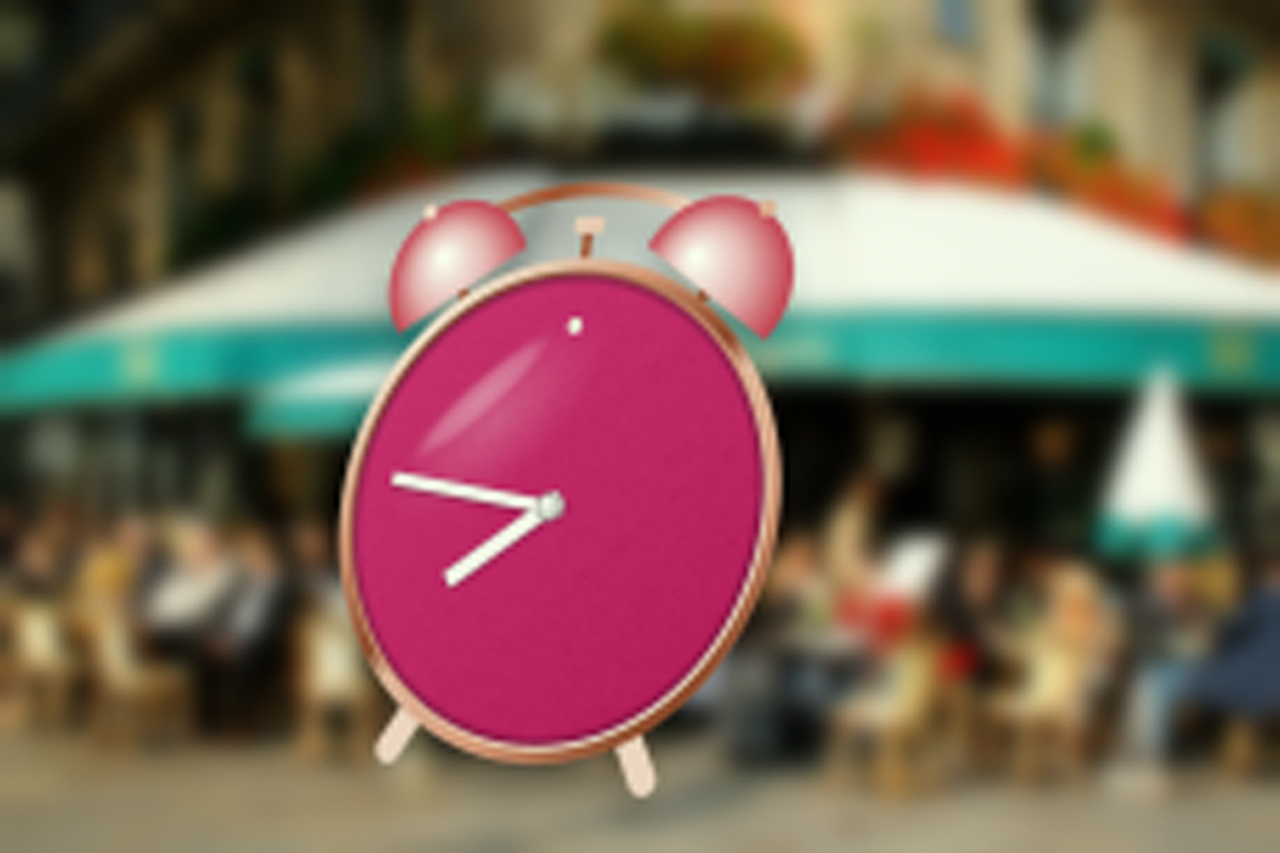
7:46
